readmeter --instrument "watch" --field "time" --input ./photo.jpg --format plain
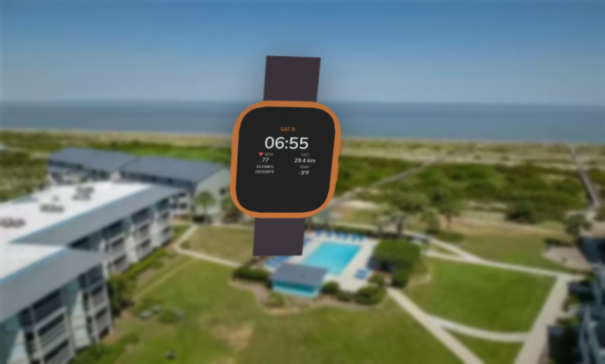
6:55
